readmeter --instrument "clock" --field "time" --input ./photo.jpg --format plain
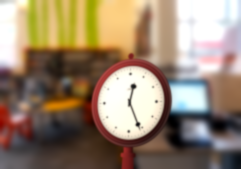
12:26
